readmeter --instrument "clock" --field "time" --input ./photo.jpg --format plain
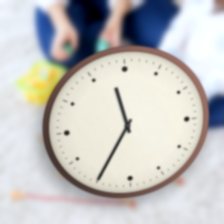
11:35
